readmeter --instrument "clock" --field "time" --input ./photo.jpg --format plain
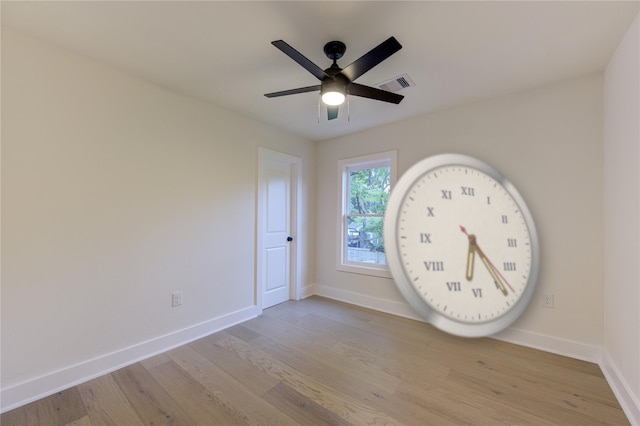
6:24:23
